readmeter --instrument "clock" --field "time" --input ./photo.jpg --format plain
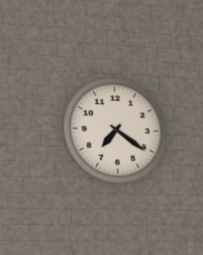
7:21
